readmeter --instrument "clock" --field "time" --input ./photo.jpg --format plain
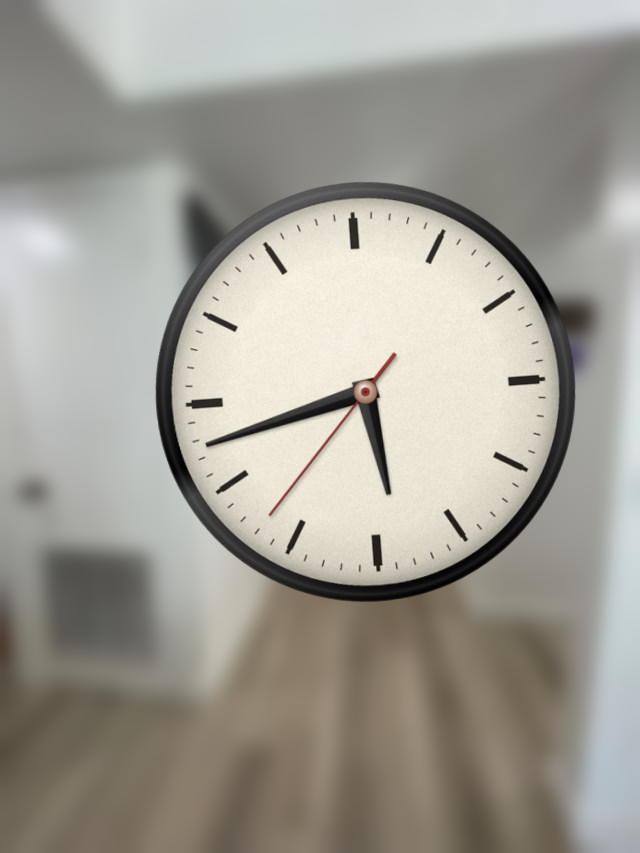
5:42:37
